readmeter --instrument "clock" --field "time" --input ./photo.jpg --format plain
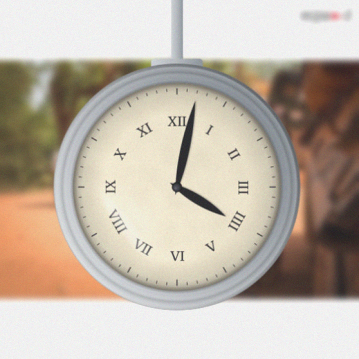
4:02
